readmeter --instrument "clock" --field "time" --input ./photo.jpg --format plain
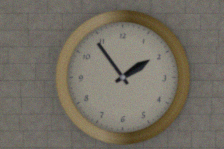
1:54
